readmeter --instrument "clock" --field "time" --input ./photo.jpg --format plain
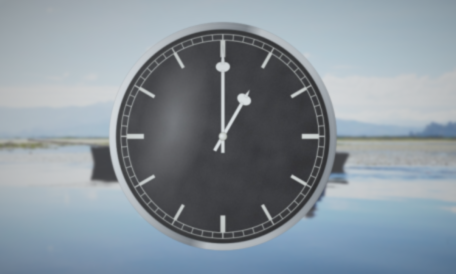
1:00
